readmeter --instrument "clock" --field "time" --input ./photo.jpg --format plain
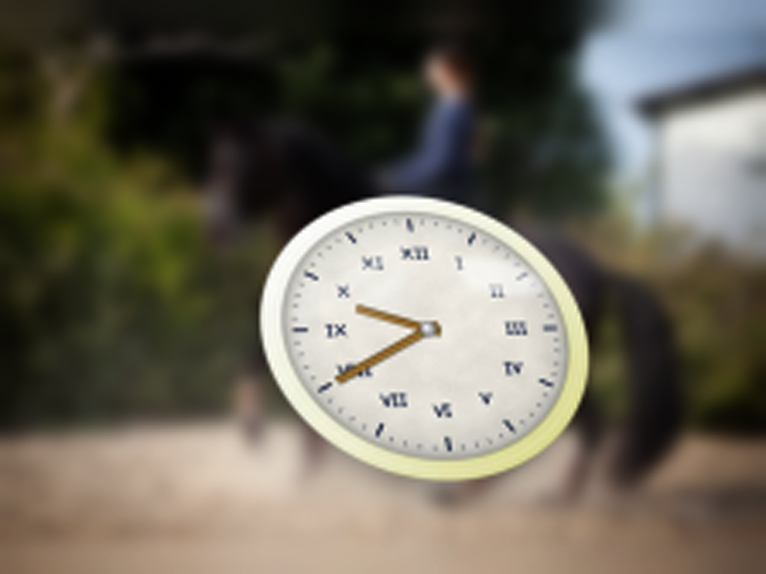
9:40
